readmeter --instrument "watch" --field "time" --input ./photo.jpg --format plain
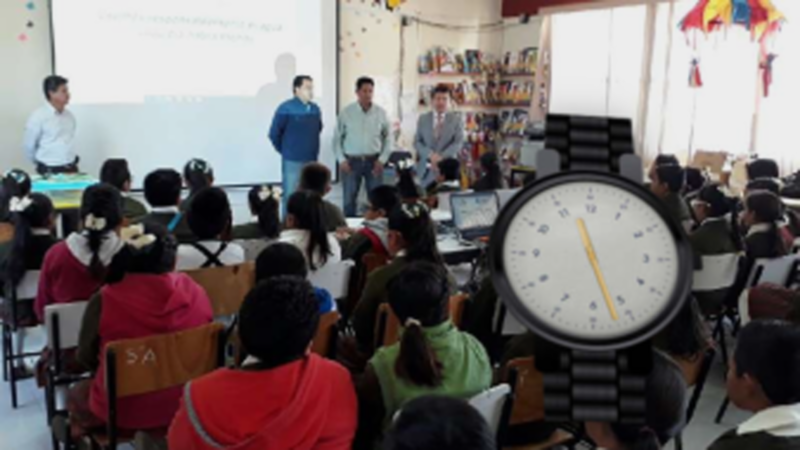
11:27
